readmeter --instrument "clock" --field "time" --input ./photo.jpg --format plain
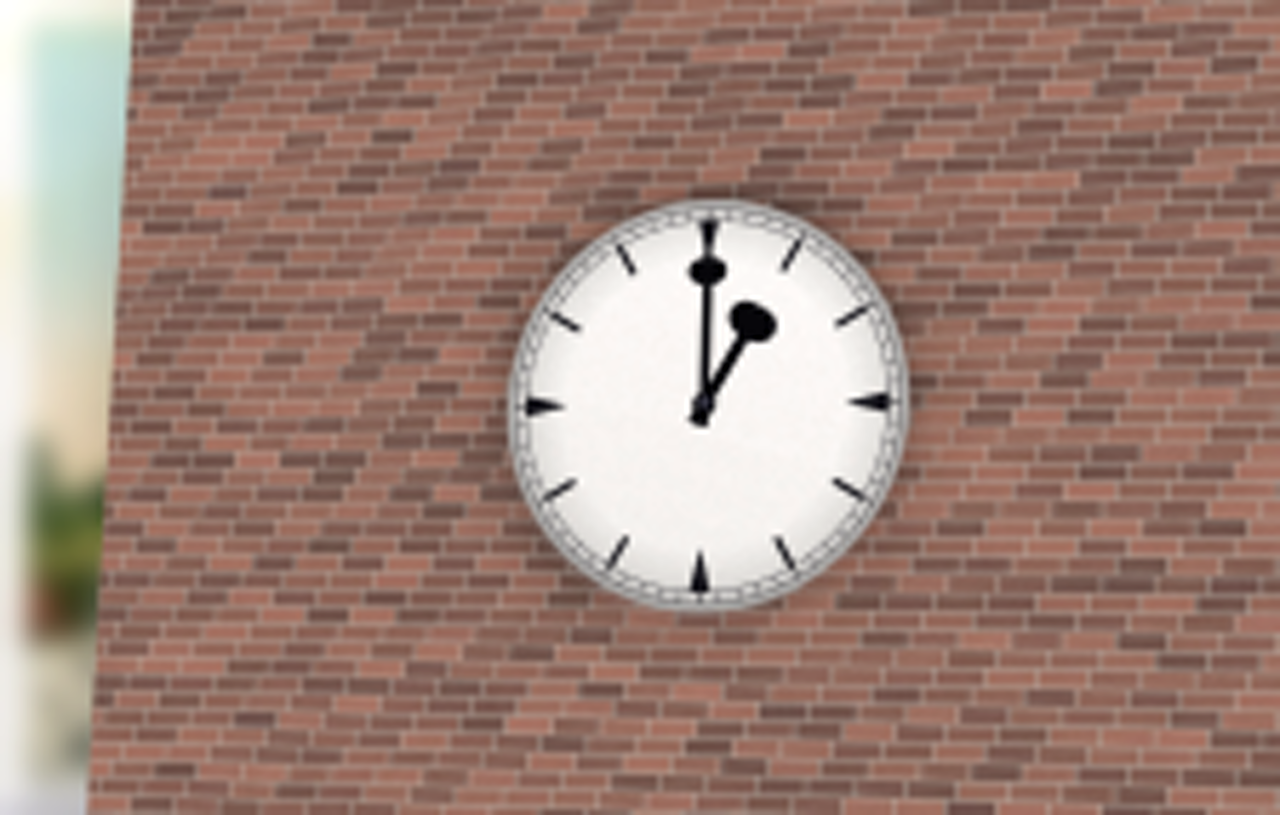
1:00
